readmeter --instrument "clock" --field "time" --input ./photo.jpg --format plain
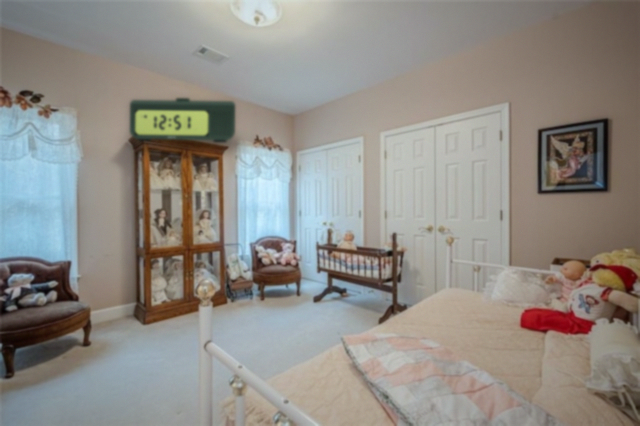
12:51
